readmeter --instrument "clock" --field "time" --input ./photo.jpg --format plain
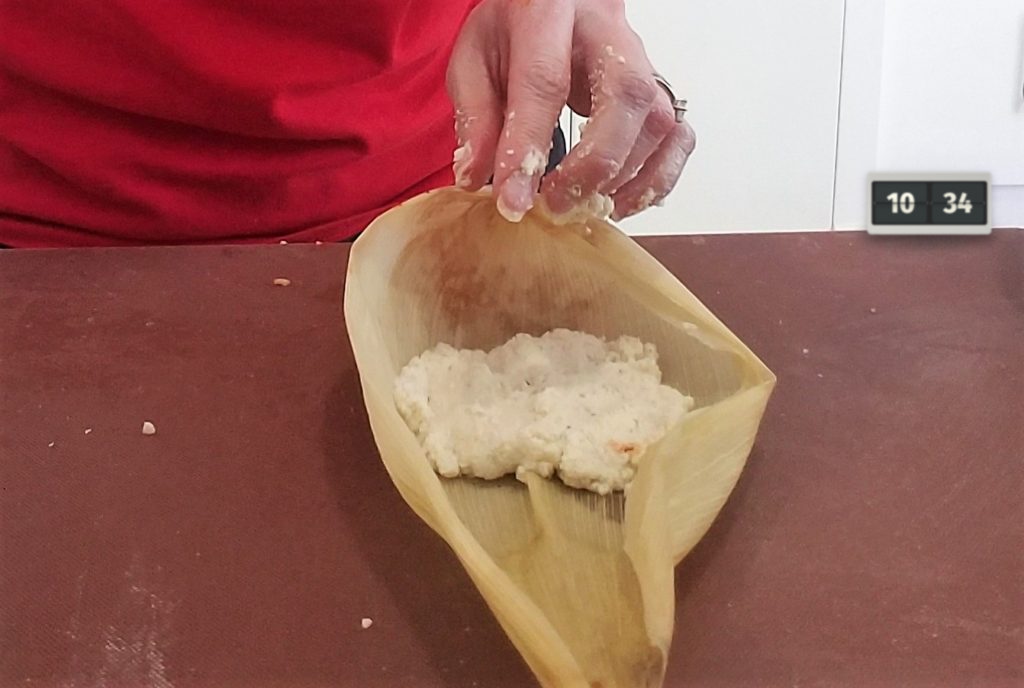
10:34
